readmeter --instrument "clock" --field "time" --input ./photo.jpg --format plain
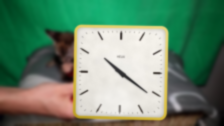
10:21
